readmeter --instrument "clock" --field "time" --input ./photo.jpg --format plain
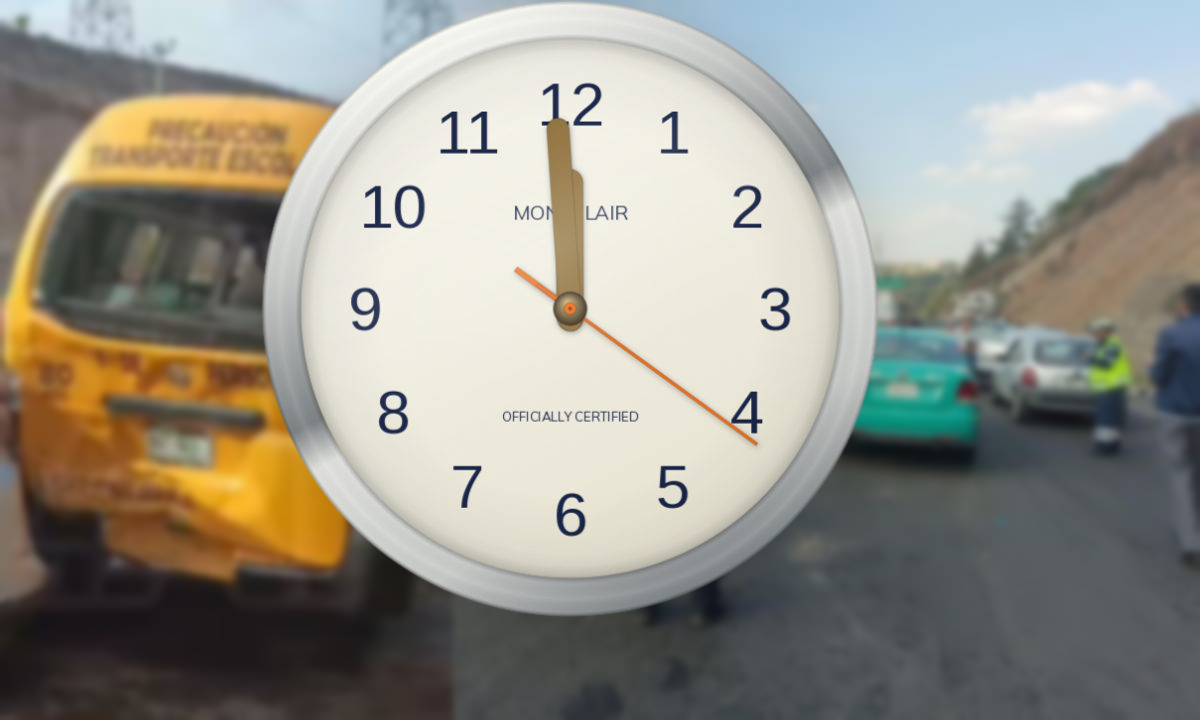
11:59:21
